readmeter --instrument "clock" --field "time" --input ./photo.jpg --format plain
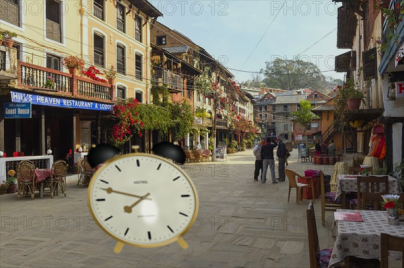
7:48
